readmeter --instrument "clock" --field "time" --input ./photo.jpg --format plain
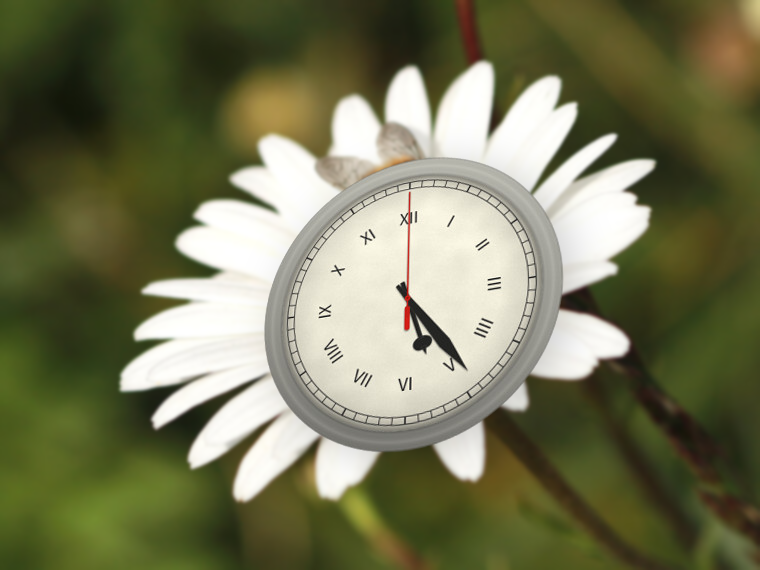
5:24:00
